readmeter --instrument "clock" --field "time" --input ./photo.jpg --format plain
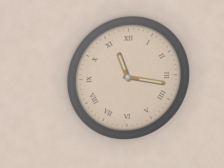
11:17
